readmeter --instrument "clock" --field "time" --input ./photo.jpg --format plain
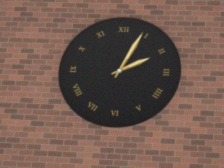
2:04
